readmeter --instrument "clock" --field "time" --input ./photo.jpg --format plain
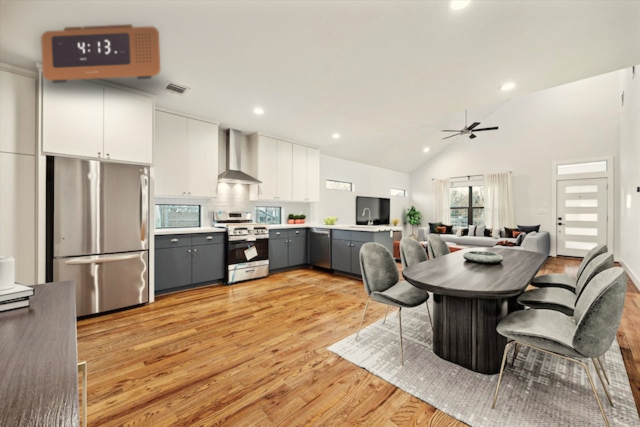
4:13
